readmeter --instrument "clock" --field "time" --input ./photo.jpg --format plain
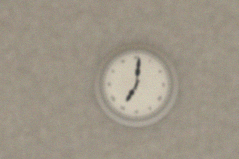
7:01
